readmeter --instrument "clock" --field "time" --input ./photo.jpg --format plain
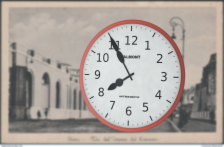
7:55
